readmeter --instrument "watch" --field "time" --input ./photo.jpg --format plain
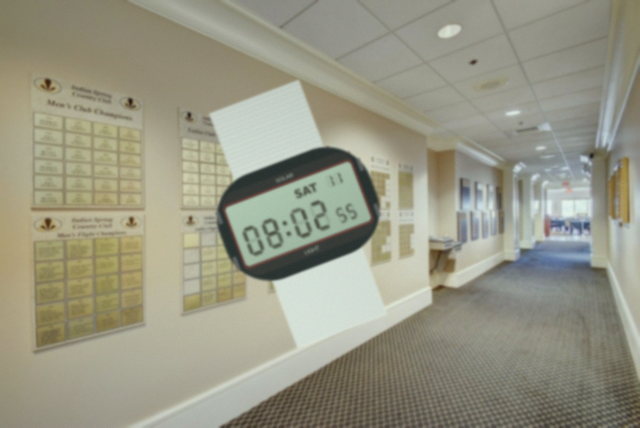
8:02:55
